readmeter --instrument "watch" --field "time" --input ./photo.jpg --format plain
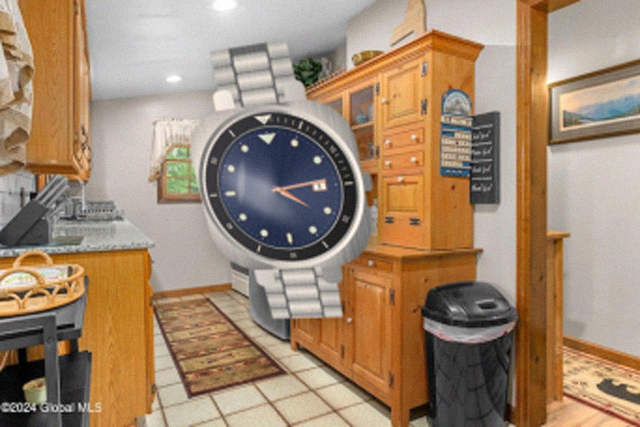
4:14
